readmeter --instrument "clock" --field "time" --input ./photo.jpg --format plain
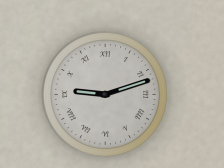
9:12
